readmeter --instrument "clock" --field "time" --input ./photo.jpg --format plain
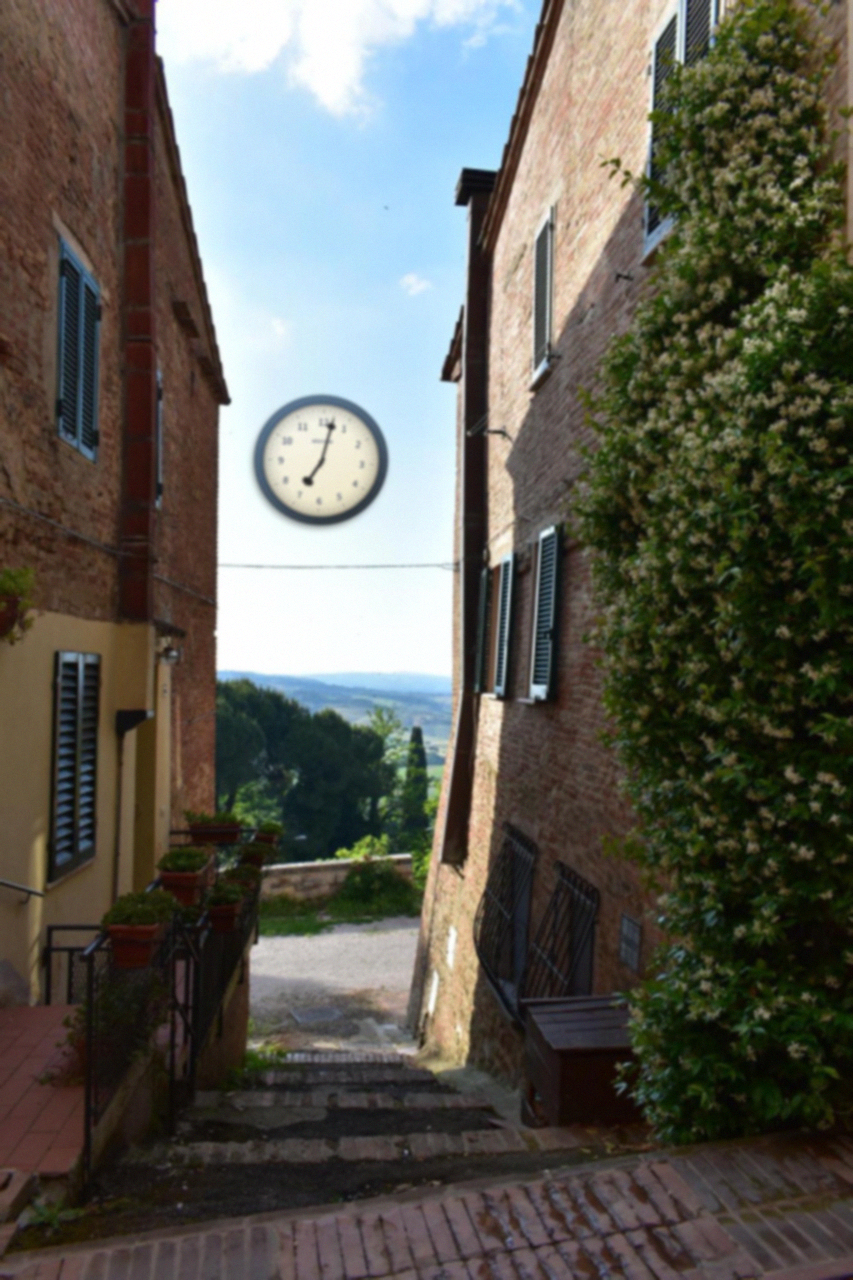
7:02
